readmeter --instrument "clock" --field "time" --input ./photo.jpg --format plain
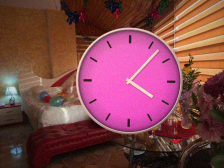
4:07
